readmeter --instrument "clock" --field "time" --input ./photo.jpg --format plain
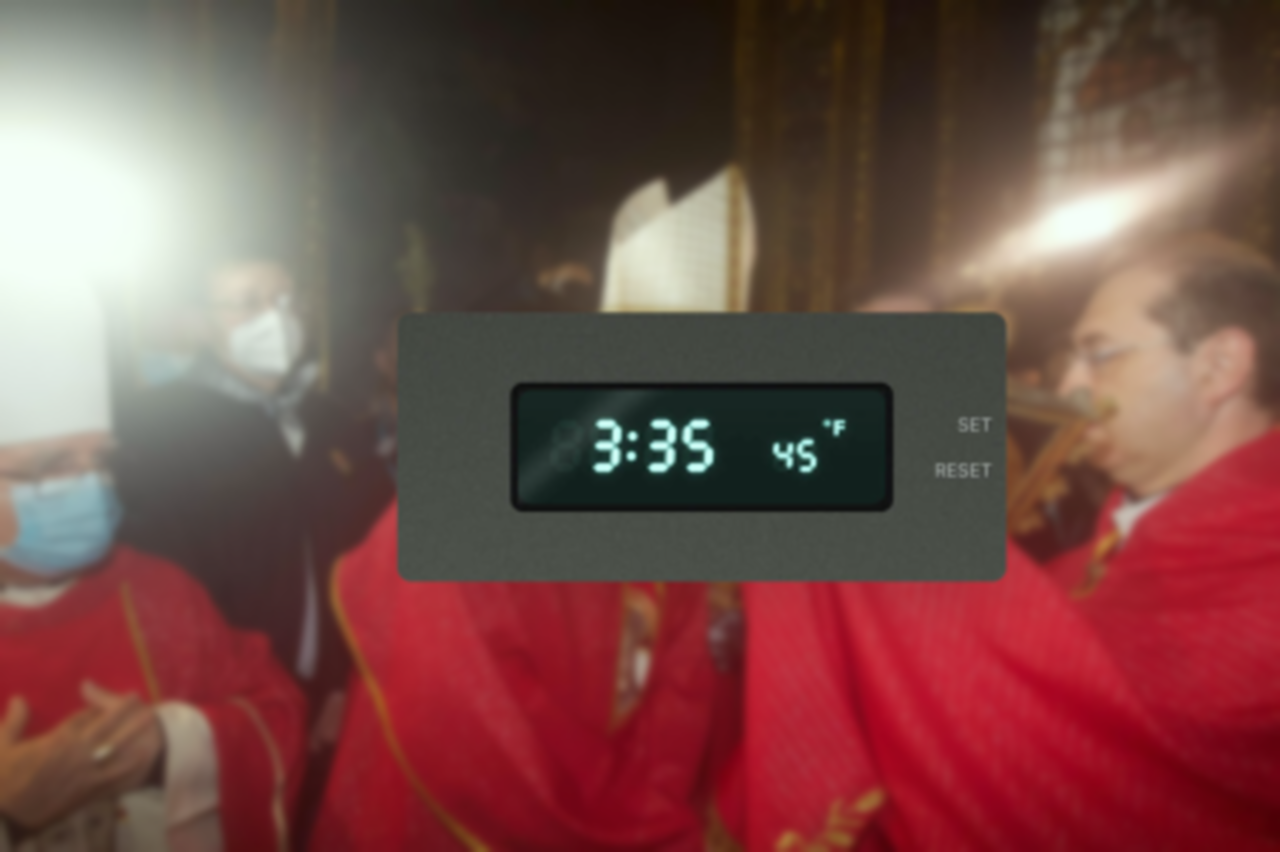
3:35
